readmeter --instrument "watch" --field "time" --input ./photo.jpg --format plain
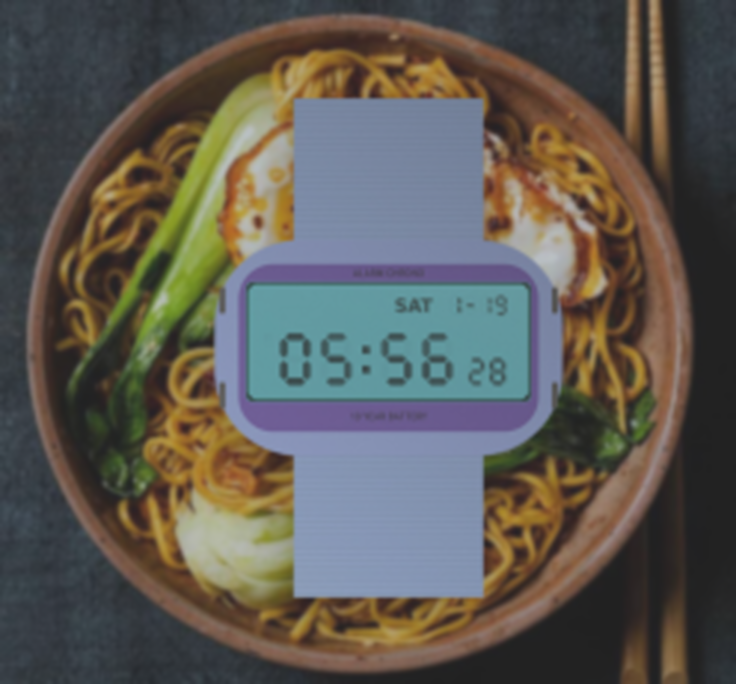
5:56:28
